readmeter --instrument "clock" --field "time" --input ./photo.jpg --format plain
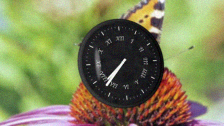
7:37
